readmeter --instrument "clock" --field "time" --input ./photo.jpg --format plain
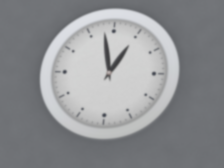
12:58
